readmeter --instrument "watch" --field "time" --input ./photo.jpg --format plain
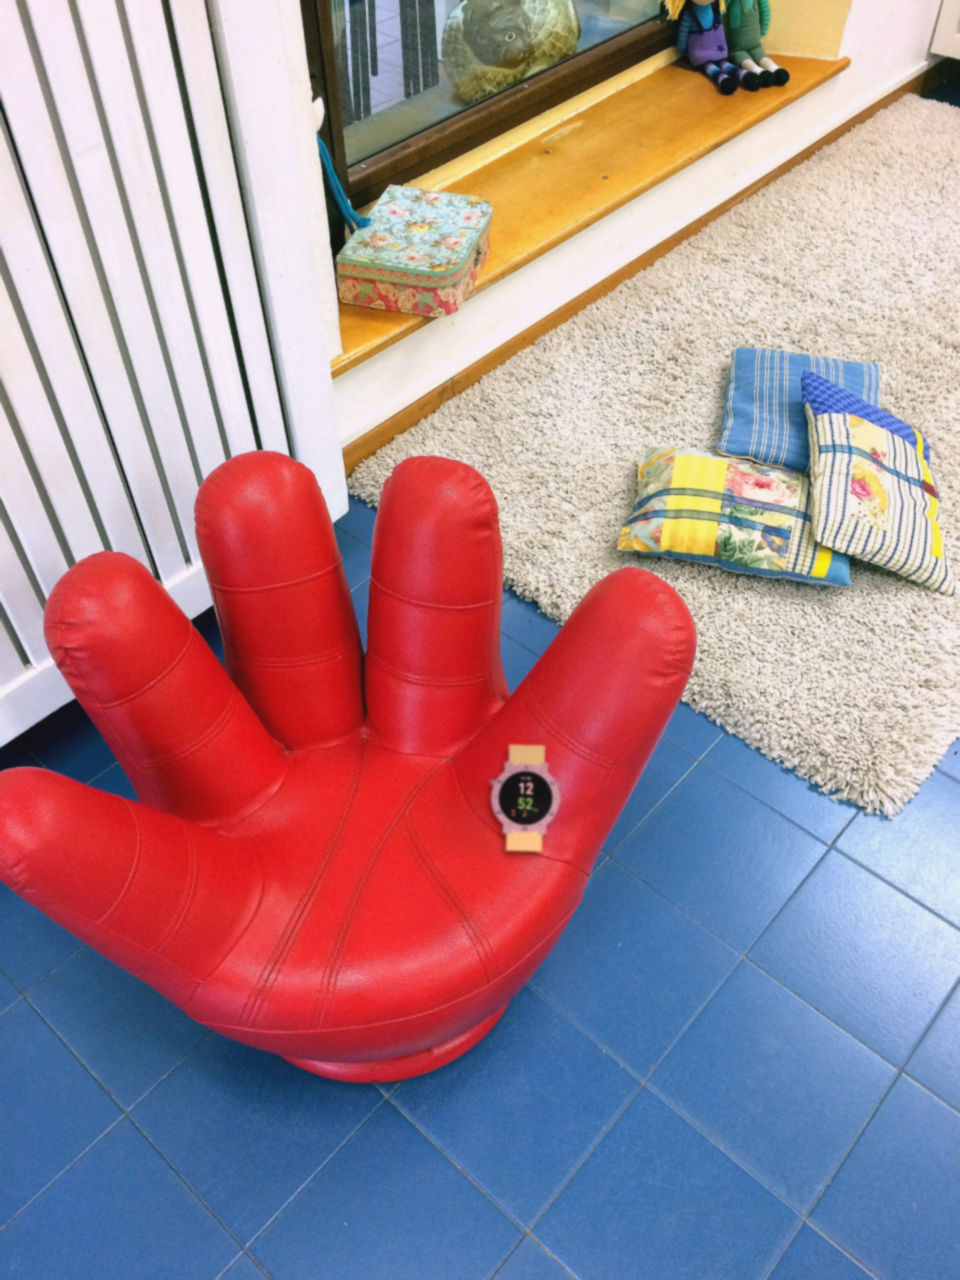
12:52
